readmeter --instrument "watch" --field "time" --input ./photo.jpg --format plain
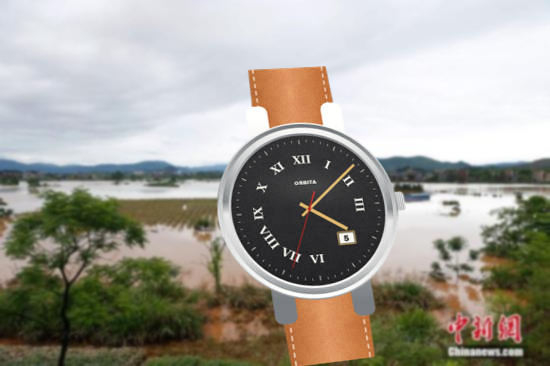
4:08:34
